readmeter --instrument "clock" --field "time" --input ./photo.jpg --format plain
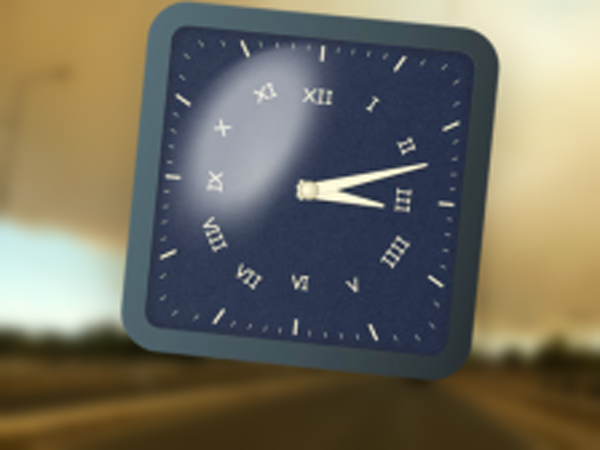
3:12
